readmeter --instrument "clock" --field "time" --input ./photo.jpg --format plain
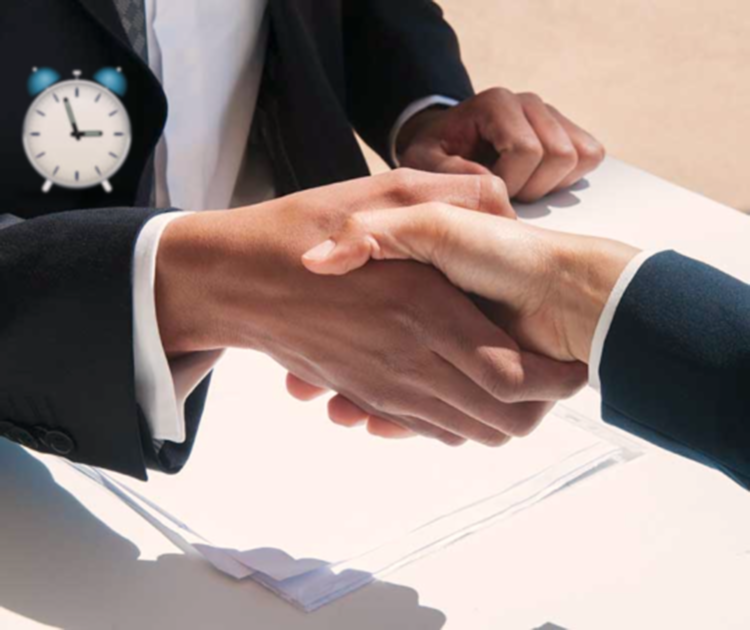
2:57
